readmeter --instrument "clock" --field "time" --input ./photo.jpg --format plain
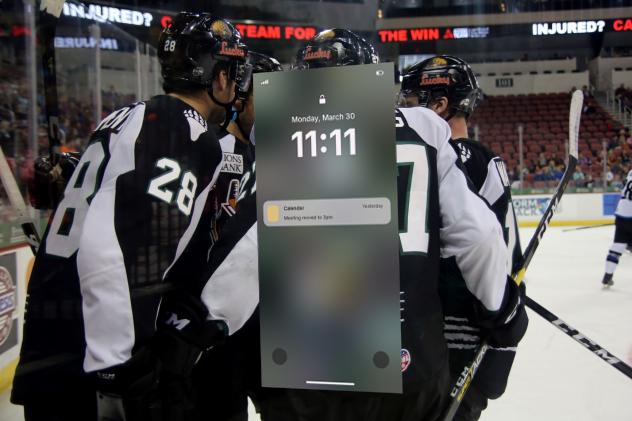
11:11
